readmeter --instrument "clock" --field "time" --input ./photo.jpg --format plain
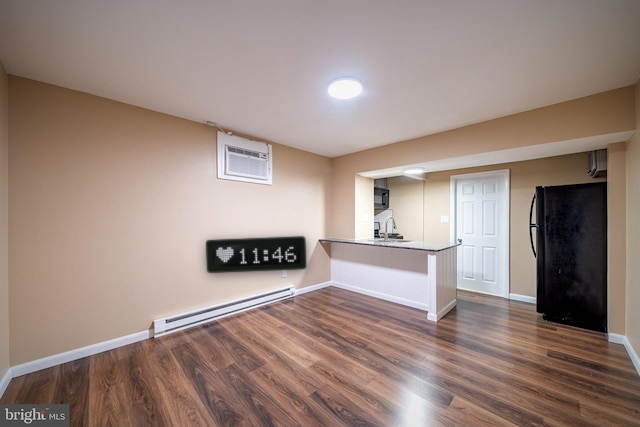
11:46
